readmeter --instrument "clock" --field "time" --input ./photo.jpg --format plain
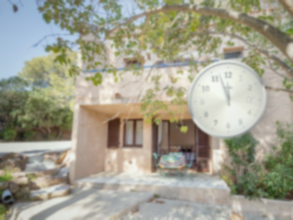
11:57
